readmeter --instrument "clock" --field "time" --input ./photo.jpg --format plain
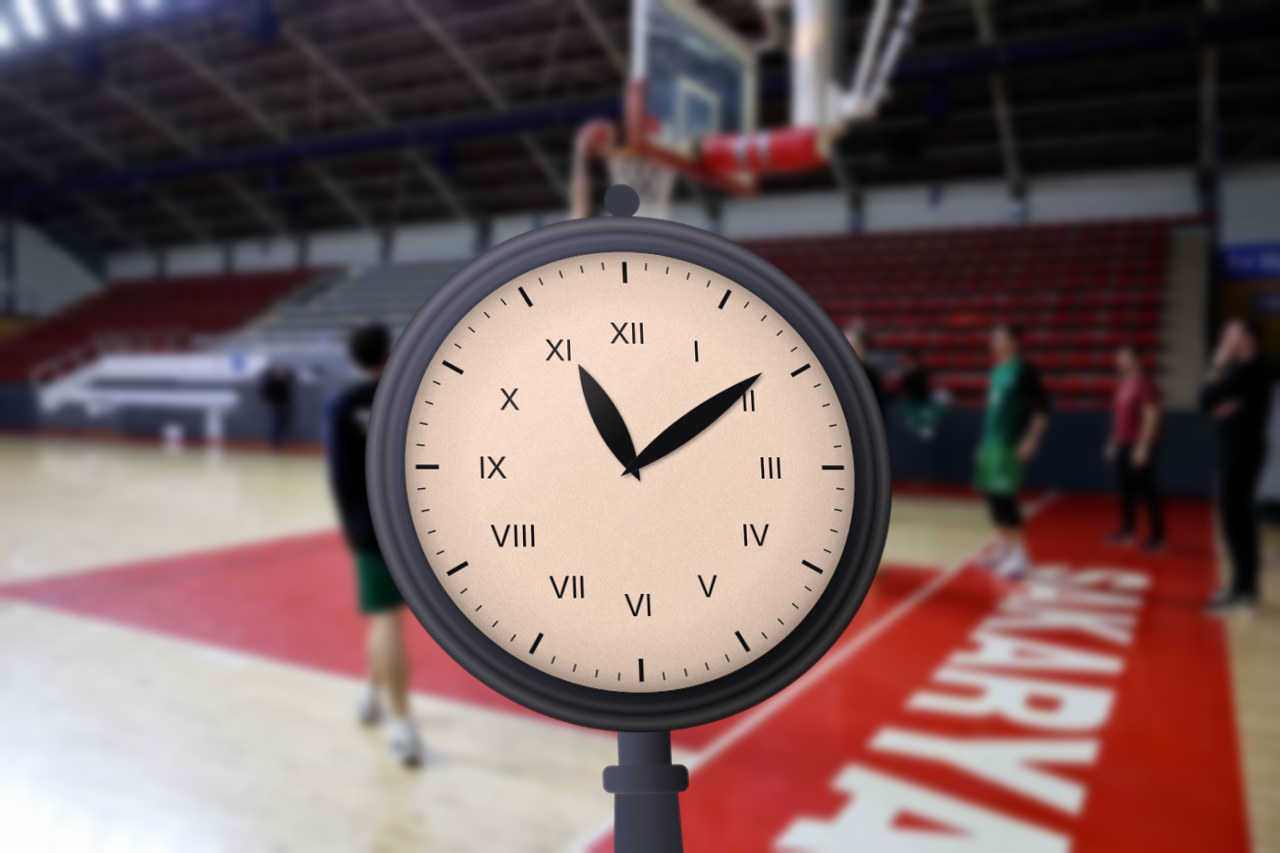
11:09
